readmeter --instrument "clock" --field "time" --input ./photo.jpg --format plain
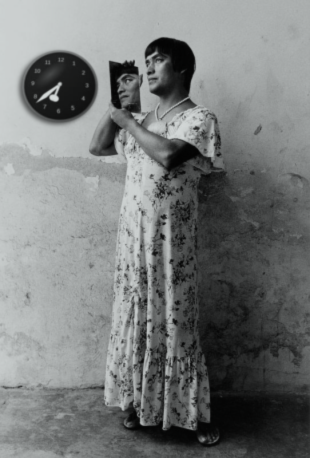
6:38
